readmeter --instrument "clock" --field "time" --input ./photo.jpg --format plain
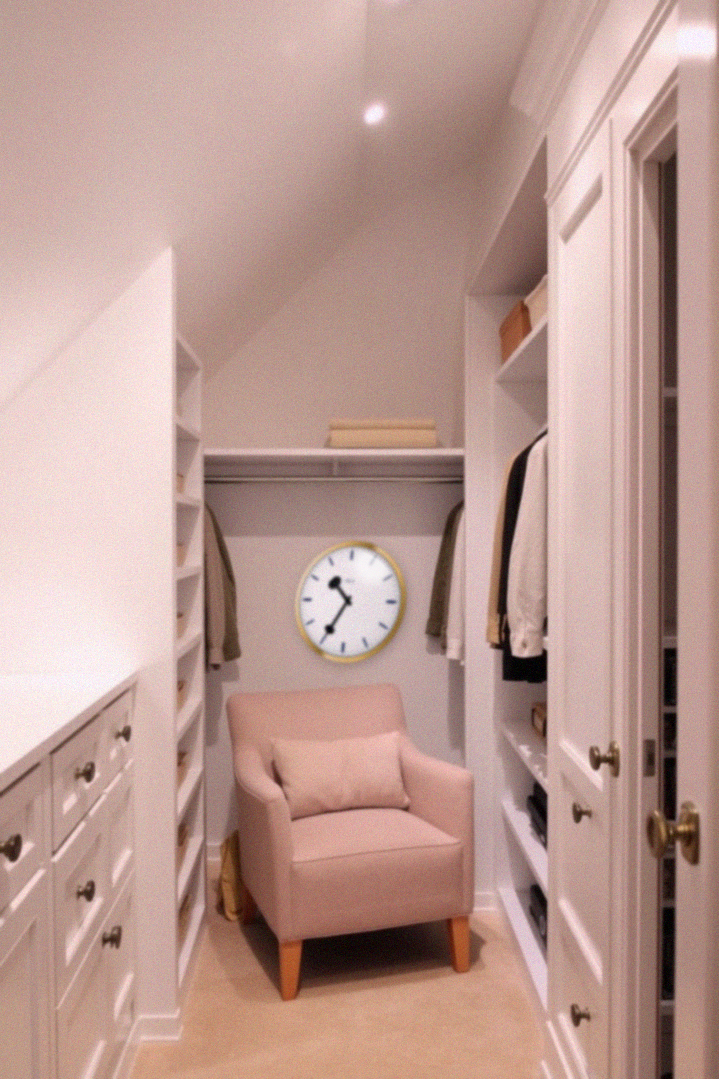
10:35
